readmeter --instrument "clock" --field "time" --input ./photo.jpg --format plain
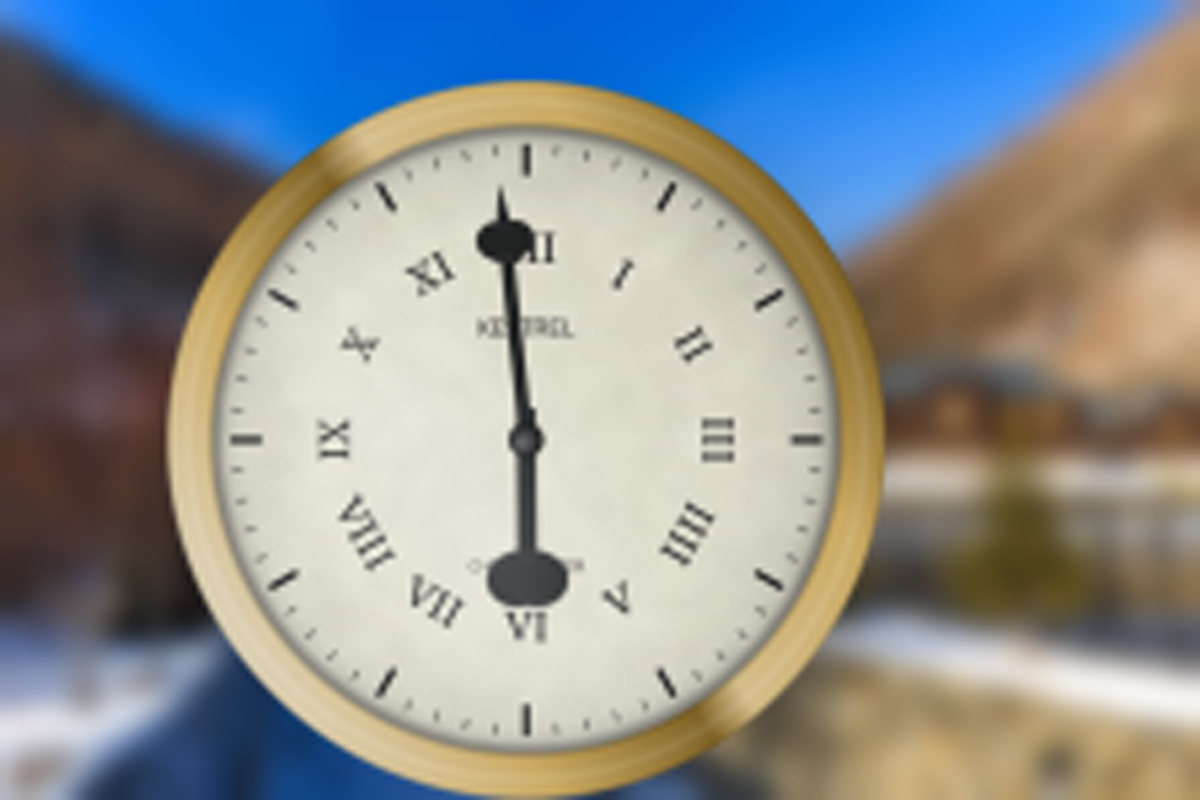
5:59
